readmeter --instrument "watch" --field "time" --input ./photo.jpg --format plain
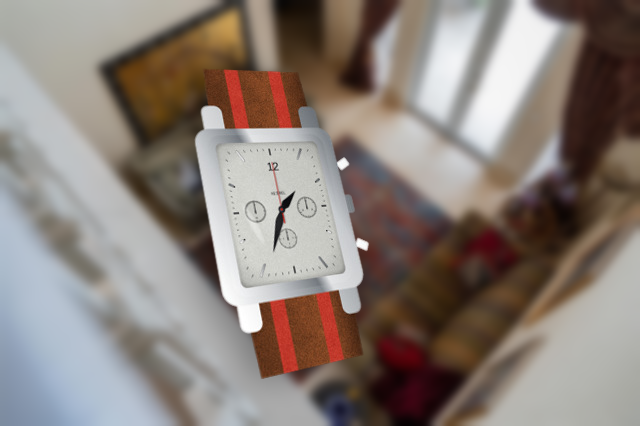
1:34
